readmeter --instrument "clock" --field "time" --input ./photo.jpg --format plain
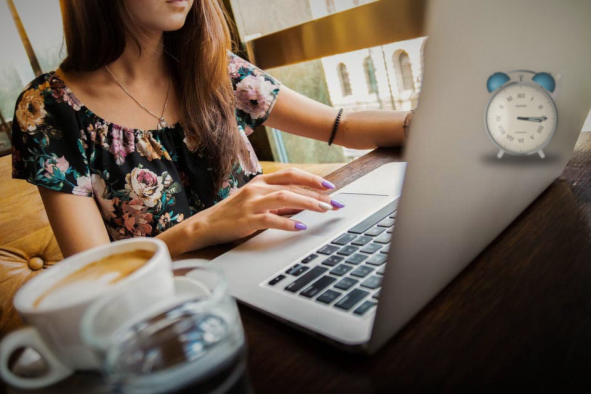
3:15
